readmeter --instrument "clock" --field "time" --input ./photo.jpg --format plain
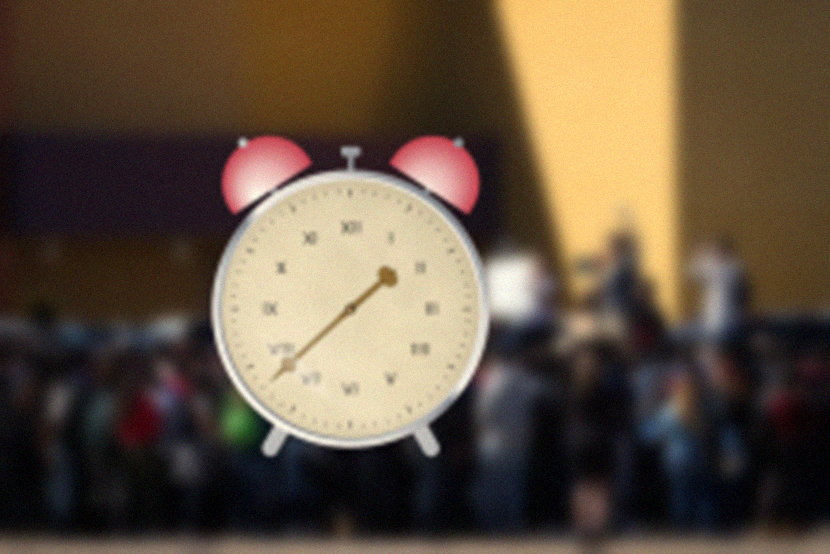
1:38
